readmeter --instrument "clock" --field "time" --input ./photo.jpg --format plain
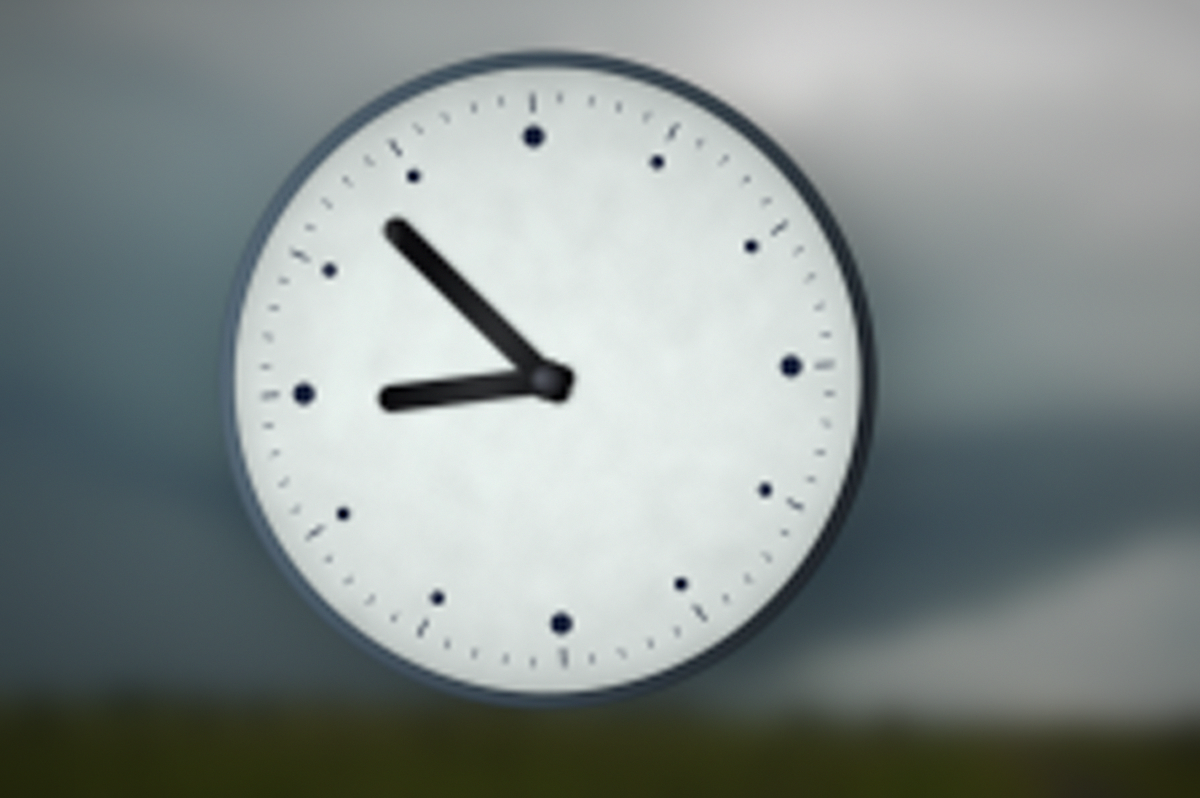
8:53
